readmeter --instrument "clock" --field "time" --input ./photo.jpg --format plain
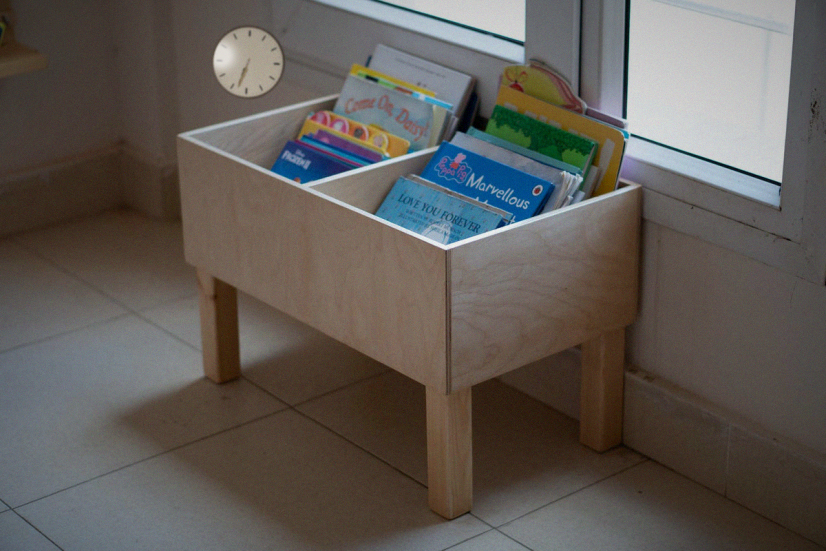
6:33
